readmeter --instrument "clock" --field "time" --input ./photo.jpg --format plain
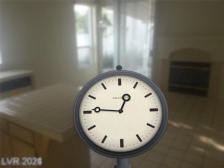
12:46
